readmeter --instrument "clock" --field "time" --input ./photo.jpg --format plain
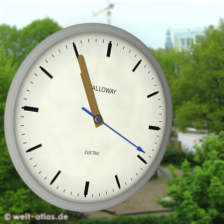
10:55:19
